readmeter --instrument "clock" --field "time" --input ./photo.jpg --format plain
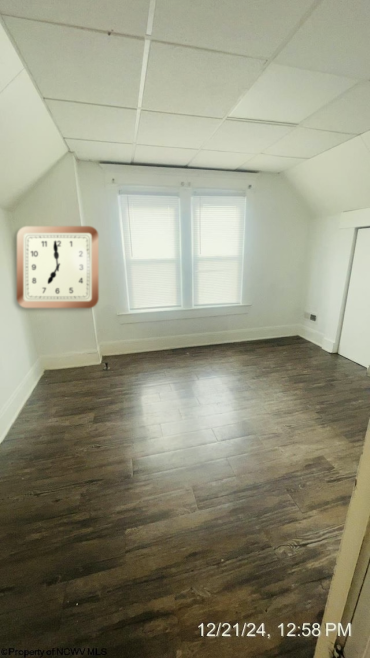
6:59
